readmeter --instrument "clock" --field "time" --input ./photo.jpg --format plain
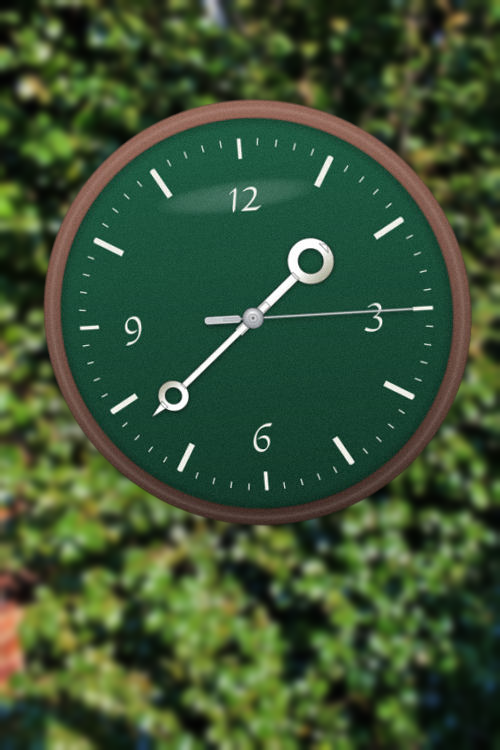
1:38:15
